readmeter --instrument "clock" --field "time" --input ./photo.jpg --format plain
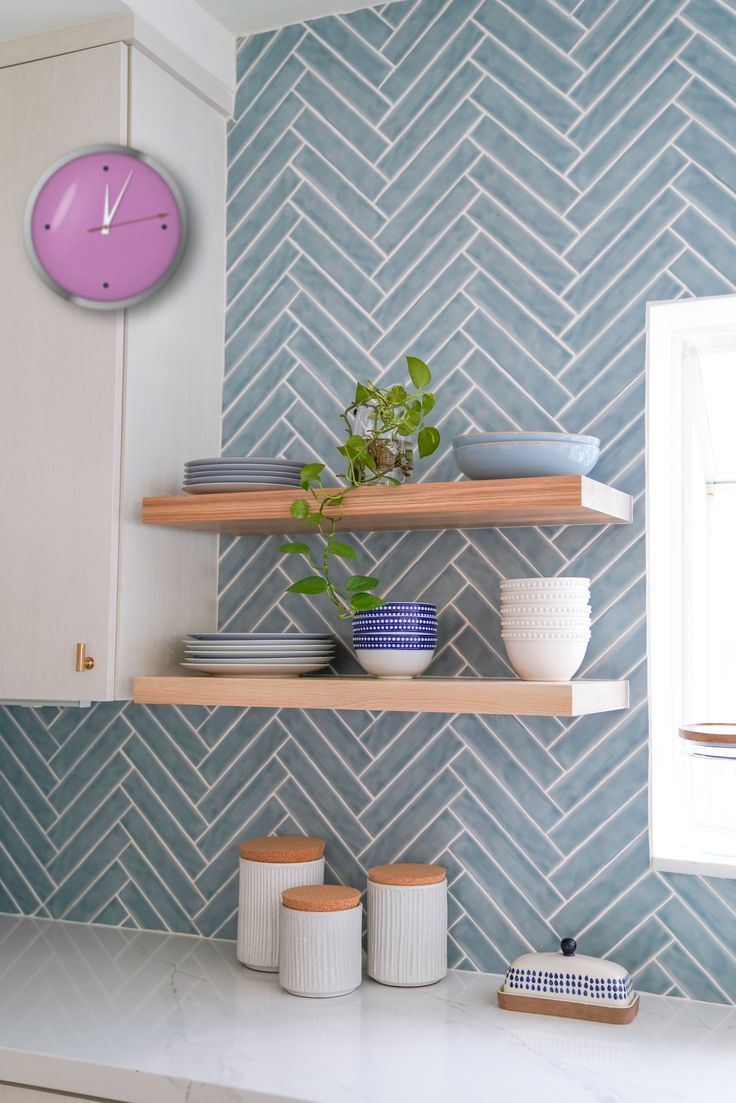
12:04:13
